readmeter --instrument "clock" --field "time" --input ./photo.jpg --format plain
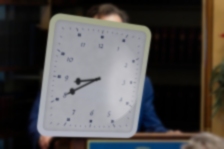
8:40
